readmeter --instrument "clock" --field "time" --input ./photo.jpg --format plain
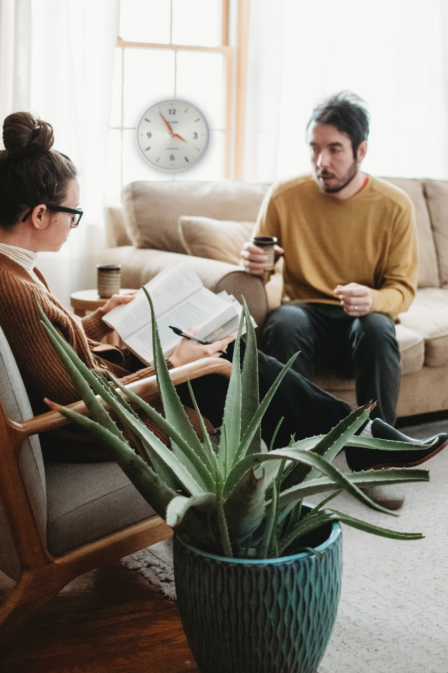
3:55
